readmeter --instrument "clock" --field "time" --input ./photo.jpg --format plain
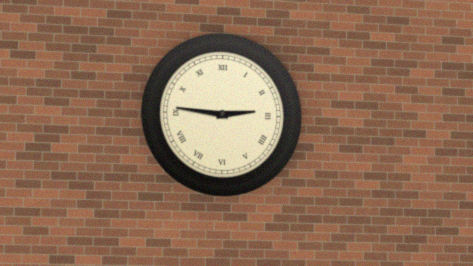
2:46
